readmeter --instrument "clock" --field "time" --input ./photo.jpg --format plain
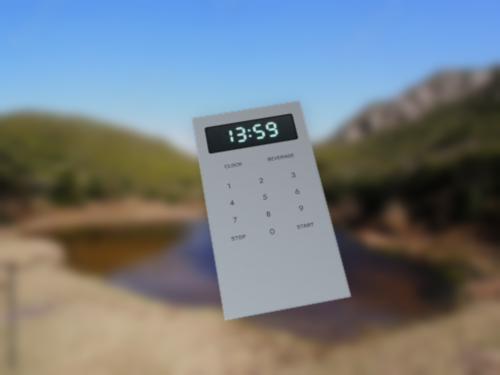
13:59
